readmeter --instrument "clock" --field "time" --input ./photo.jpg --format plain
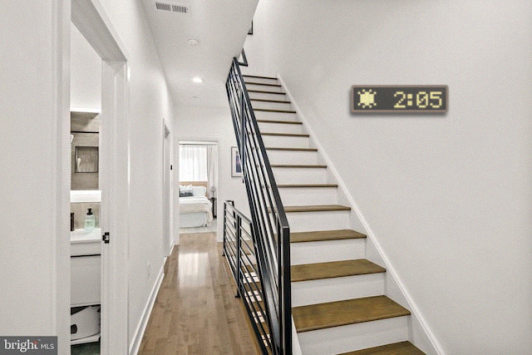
2:05
